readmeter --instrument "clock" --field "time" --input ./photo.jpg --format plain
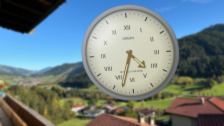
4:33
